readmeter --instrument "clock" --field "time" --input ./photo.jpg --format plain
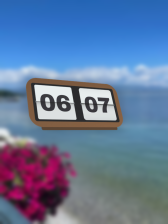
6:07
